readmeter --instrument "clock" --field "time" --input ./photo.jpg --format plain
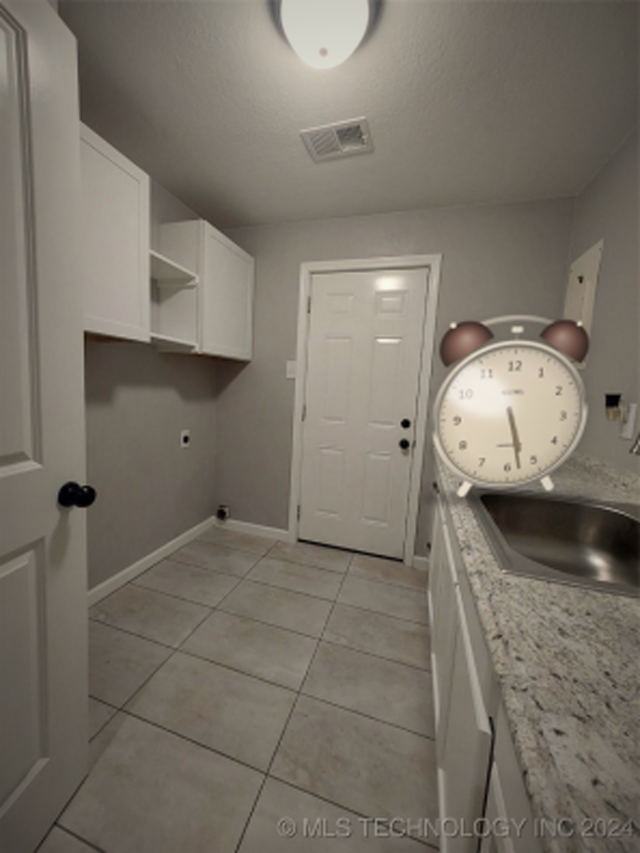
5:28
